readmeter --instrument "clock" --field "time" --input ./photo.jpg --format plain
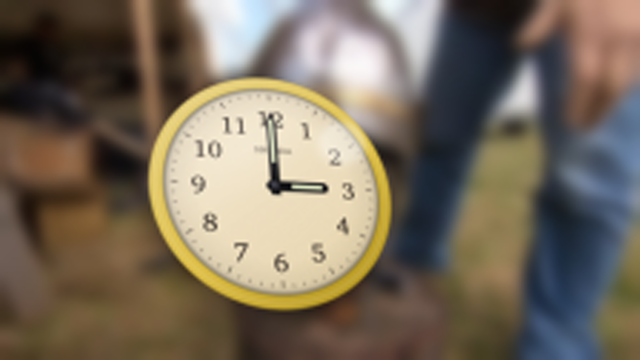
3:00
